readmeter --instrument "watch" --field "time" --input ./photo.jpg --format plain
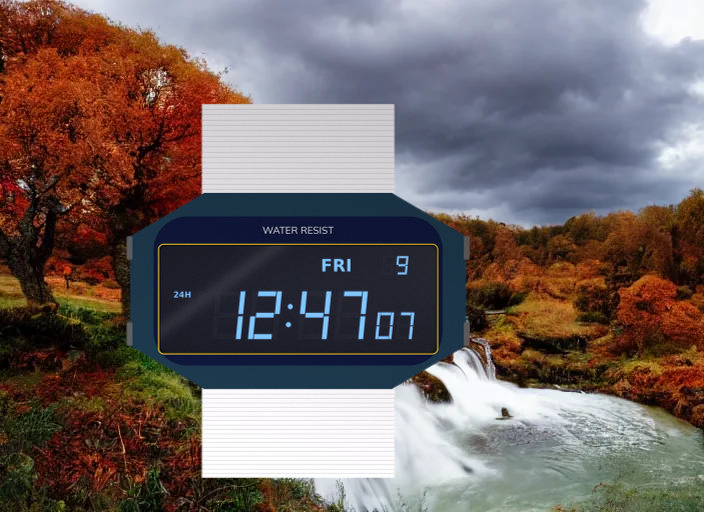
12:47:07
